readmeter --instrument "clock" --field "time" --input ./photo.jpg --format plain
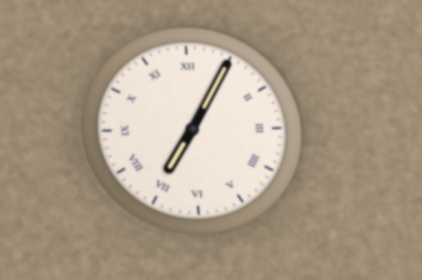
7:05
